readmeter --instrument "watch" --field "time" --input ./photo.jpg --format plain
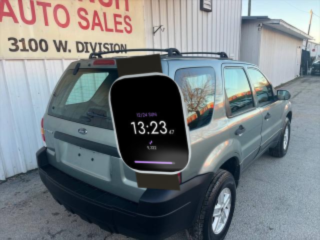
13:23
